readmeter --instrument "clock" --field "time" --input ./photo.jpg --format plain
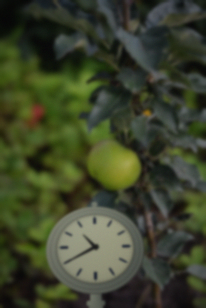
10:40
